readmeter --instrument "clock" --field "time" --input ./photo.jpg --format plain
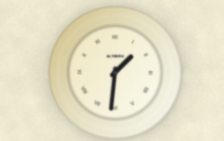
1:31
